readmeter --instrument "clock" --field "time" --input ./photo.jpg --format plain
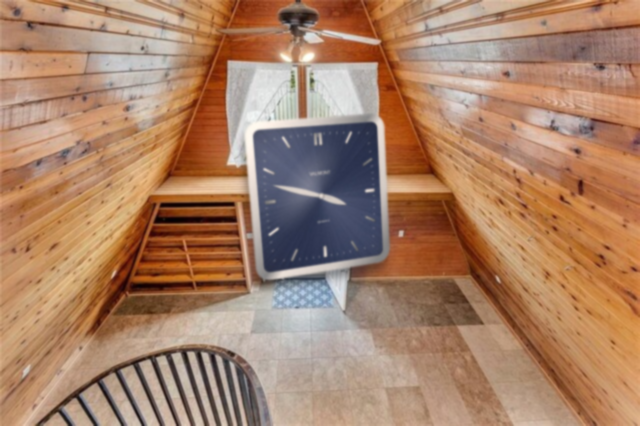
3:48
